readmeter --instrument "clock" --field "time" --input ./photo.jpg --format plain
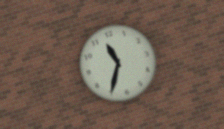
11:35
